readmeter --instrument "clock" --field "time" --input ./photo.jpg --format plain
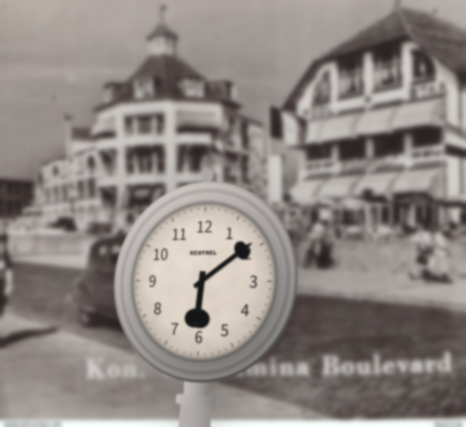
6:09
